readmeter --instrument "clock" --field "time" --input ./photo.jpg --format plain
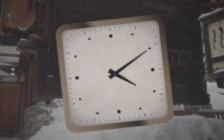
4:10
